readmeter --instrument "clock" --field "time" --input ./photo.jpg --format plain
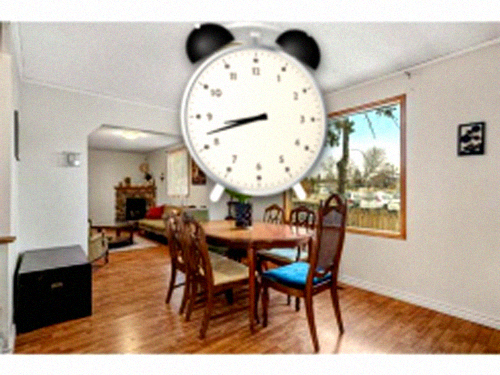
8:42
